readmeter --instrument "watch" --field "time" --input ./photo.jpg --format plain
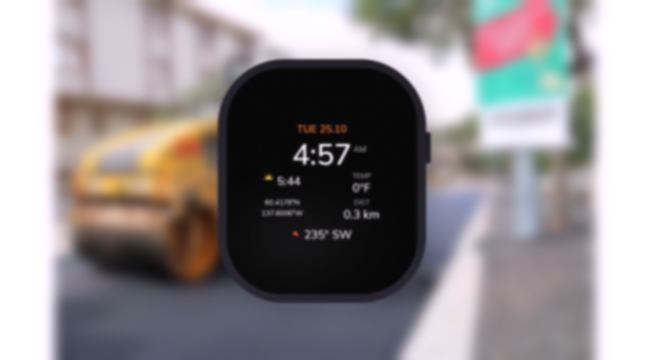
4:57
